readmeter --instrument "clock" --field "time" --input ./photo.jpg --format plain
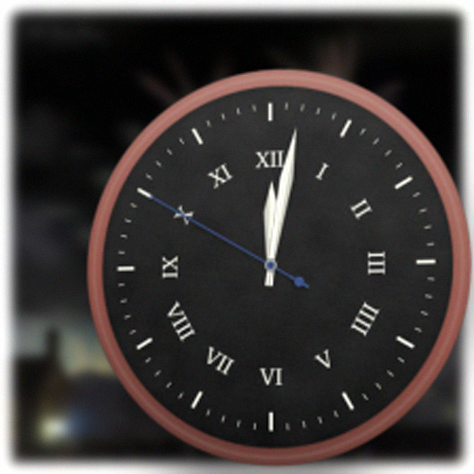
12:01:50
